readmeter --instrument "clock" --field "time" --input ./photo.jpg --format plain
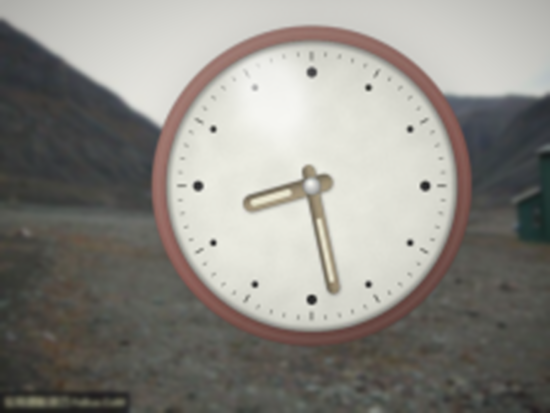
8:28
